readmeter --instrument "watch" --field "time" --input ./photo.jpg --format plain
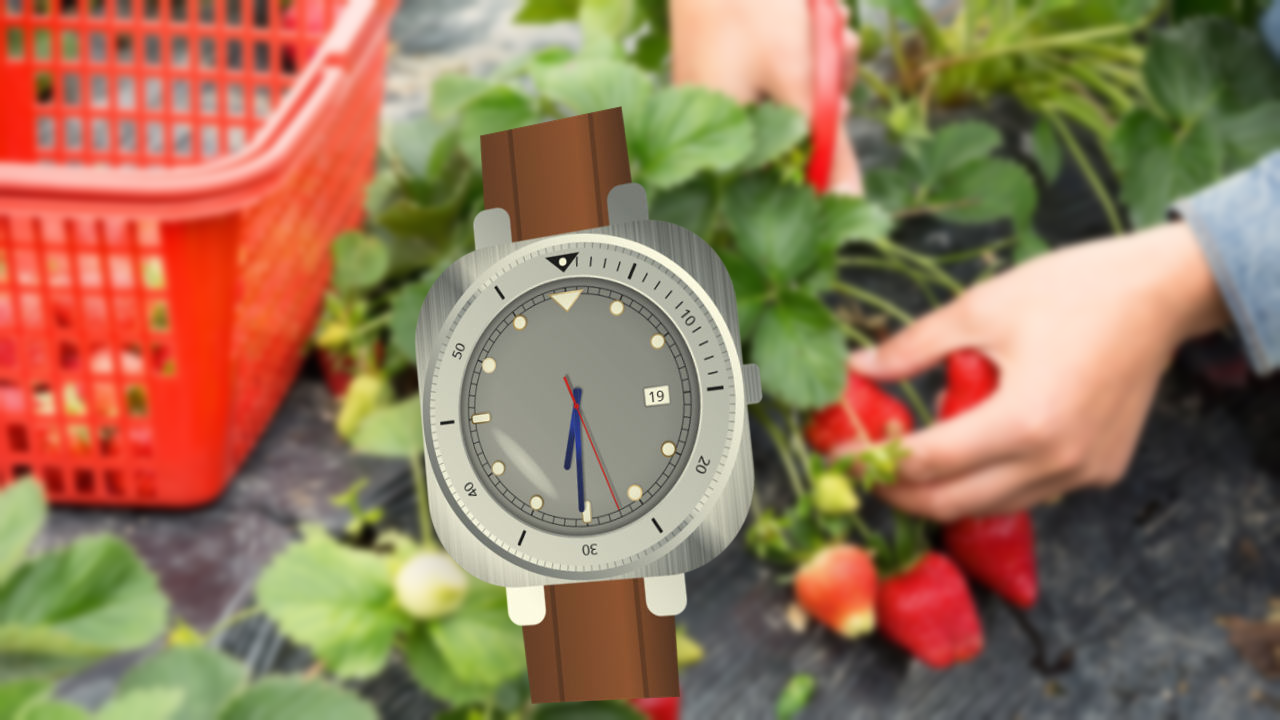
6:30:27
